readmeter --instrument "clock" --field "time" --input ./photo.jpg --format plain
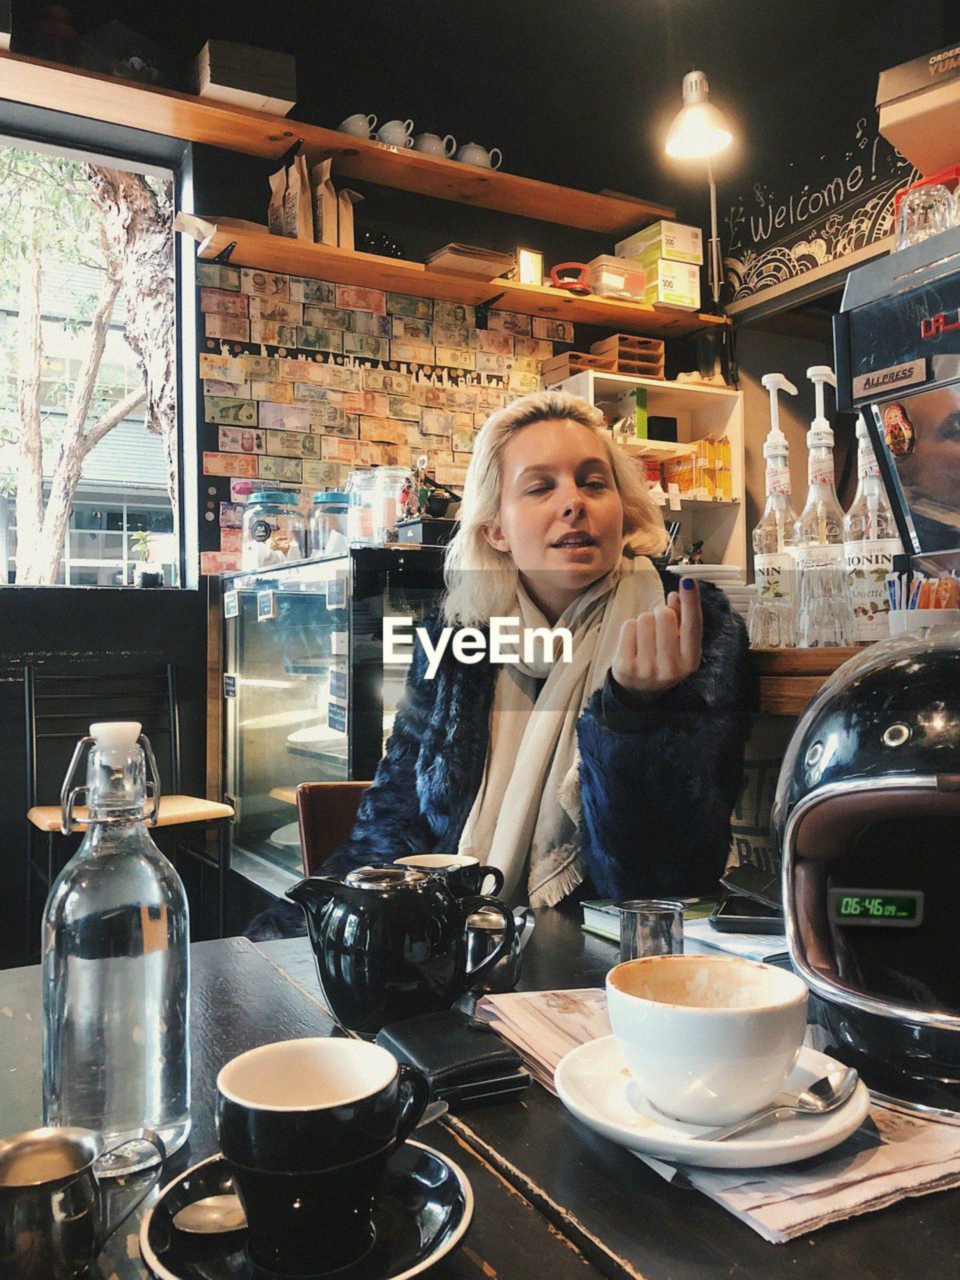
6:46
